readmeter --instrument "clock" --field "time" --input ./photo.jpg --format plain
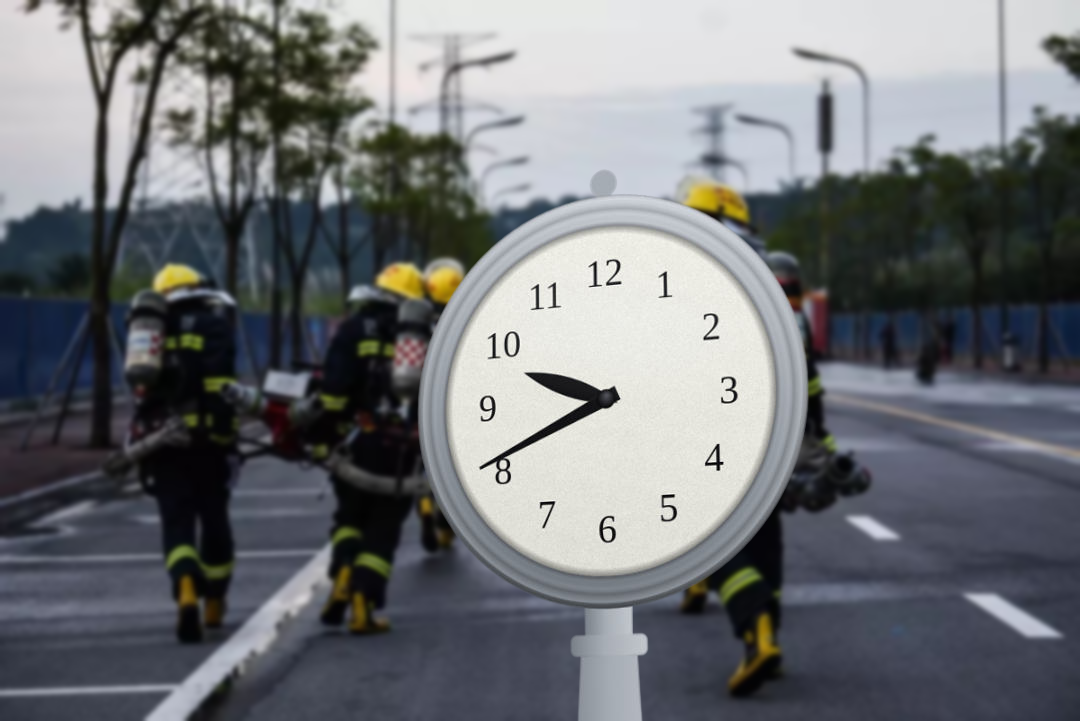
9:41
